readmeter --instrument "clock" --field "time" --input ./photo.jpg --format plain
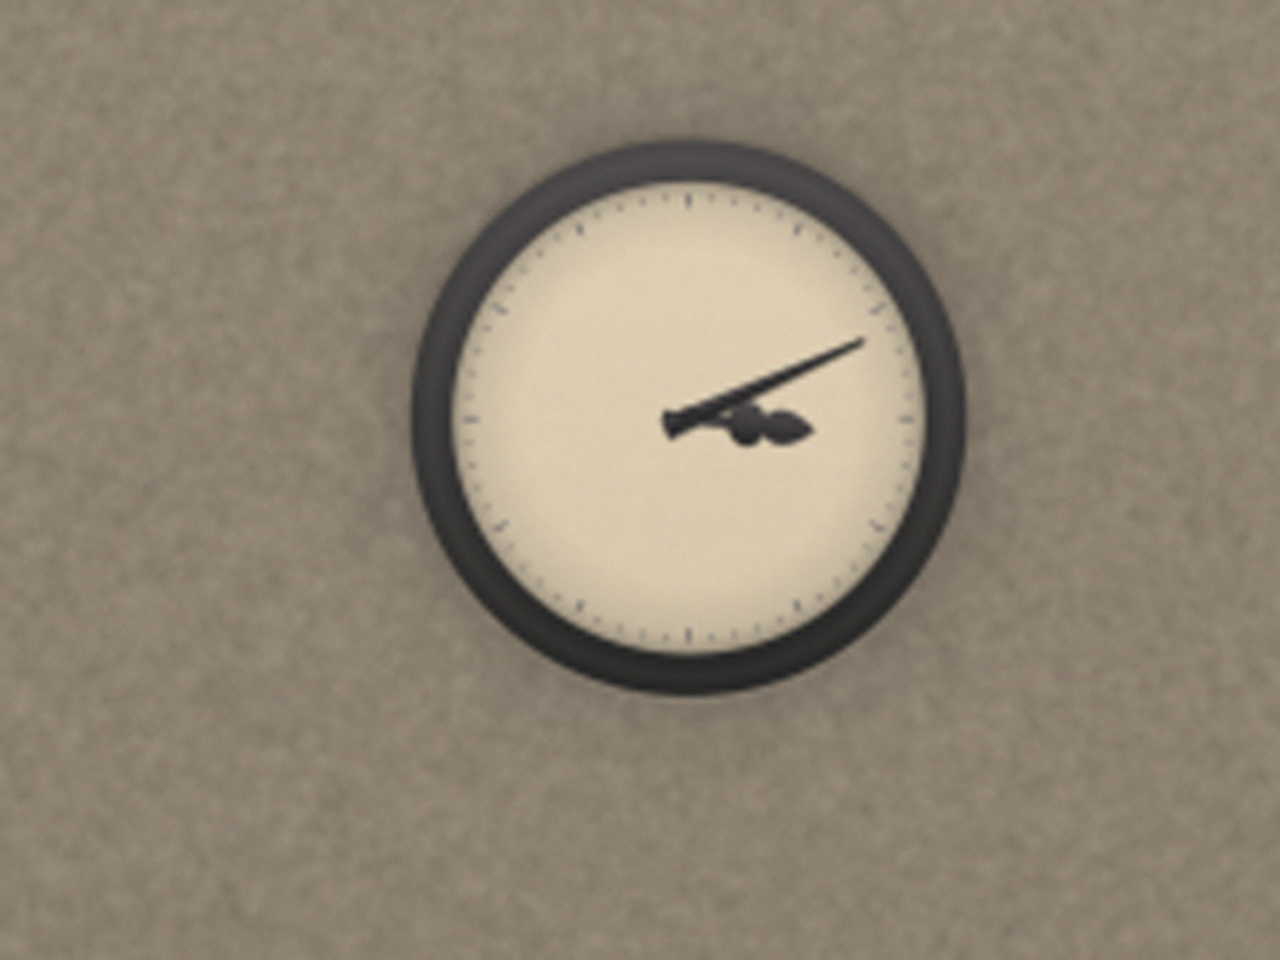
3:11
